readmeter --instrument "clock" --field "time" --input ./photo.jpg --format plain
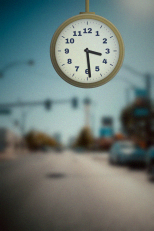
3:29
